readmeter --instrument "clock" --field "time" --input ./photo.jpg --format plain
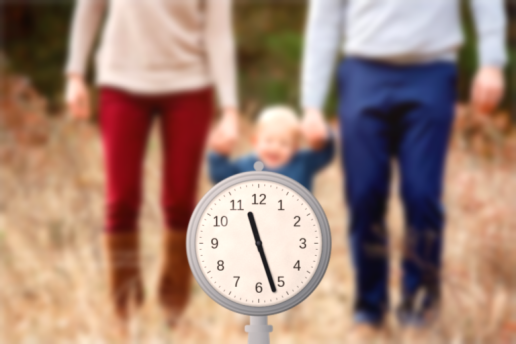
11:27
